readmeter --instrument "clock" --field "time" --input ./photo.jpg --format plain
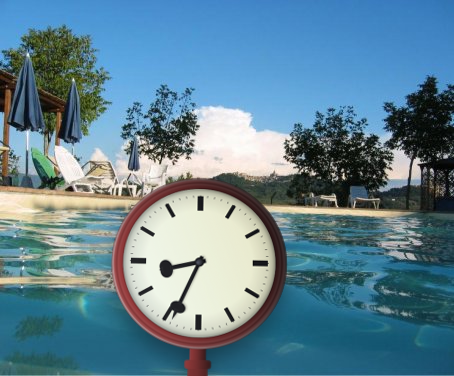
8:34
